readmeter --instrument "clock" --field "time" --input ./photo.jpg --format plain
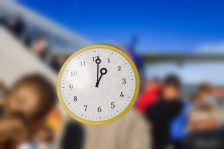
1:01
